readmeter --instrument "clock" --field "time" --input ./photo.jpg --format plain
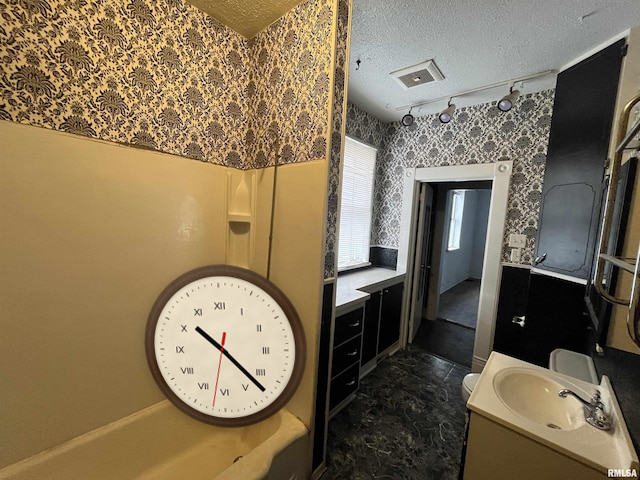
10:22:32
